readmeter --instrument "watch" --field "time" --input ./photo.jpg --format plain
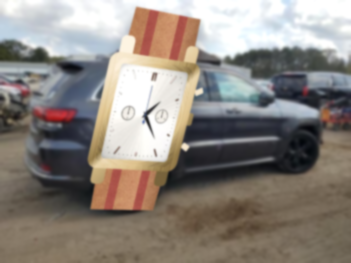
1:24
